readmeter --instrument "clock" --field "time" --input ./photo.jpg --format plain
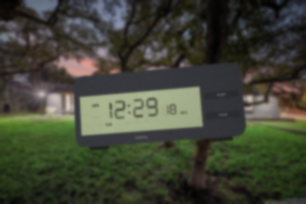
12:29
